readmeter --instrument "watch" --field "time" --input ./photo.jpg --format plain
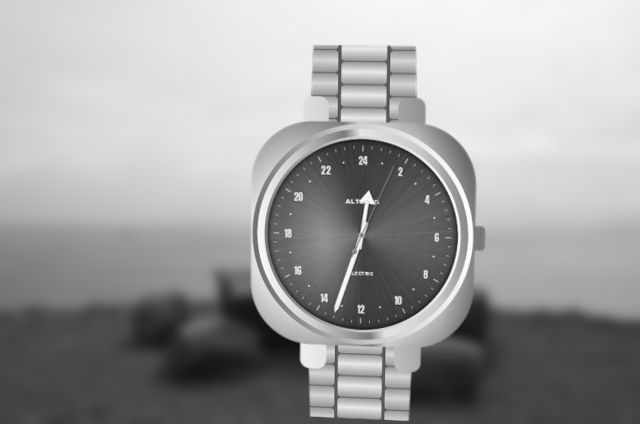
0:33:04
